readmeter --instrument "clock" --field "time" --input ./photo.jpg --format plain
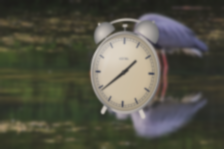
1:39
